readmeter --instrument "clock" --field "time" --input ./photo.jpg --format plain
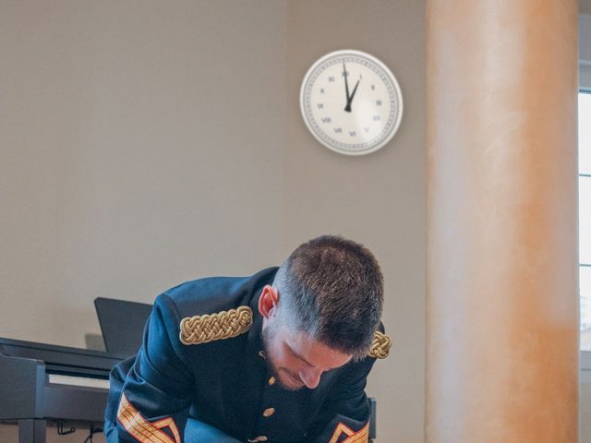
1:00
